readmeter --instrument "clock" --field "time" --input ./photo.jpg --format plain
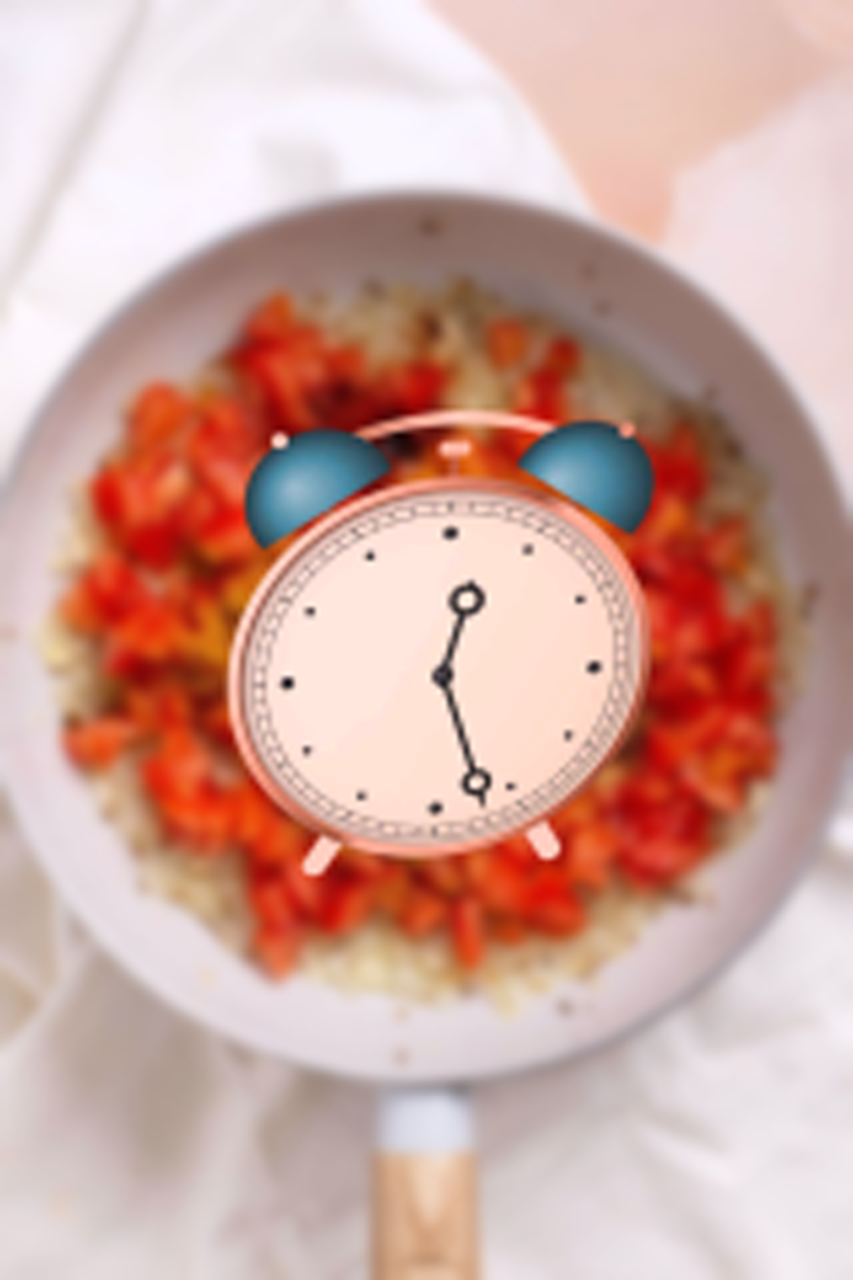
12:27
